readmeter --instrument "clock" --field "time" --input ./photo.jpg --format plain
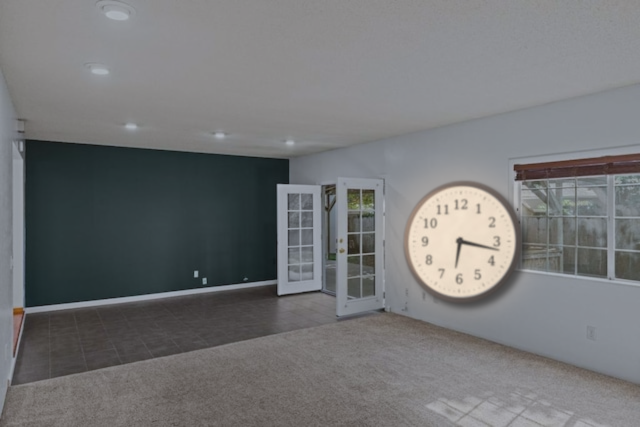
6:17
